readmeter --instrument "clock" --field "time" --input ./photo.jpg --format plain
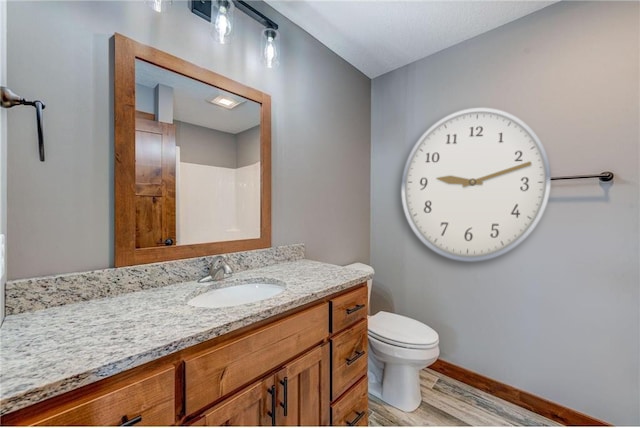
9:12
